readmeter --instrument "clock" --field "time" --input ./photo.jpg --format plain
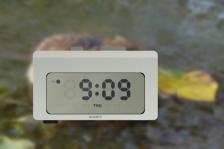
9:09
